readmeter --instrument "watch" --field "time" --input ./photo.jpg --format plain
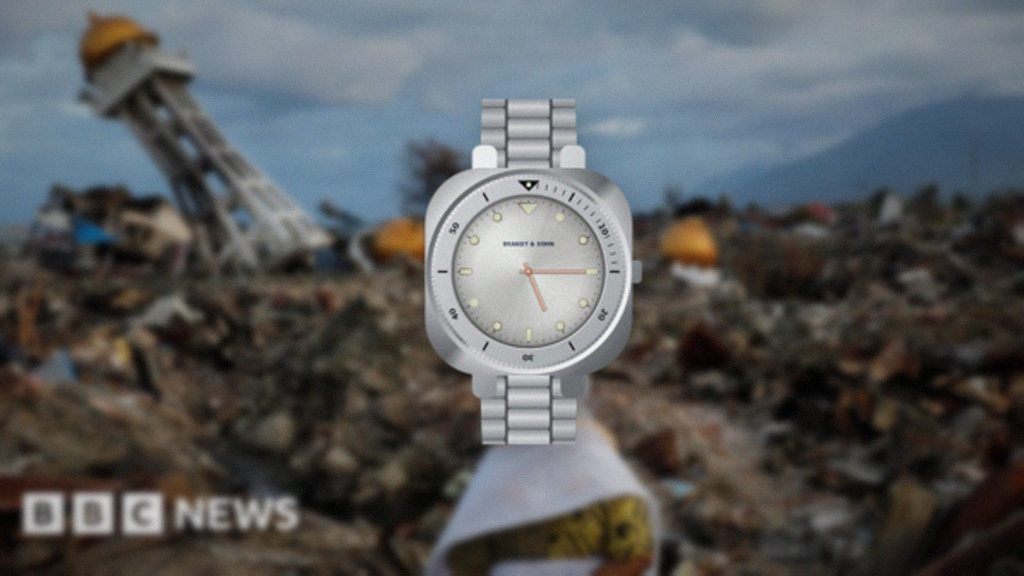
5:15
